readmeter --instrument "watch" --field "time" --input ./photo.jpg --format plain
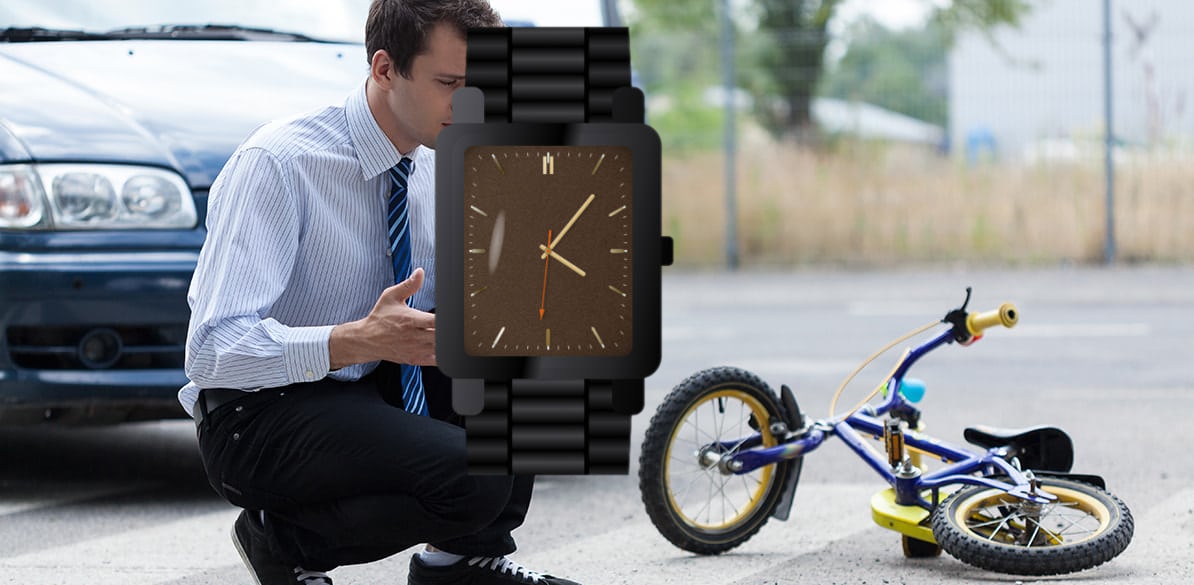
4:06:31
